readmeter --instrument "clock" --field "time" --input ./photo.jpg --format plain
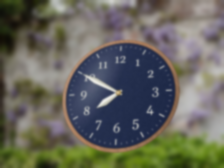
7:50
